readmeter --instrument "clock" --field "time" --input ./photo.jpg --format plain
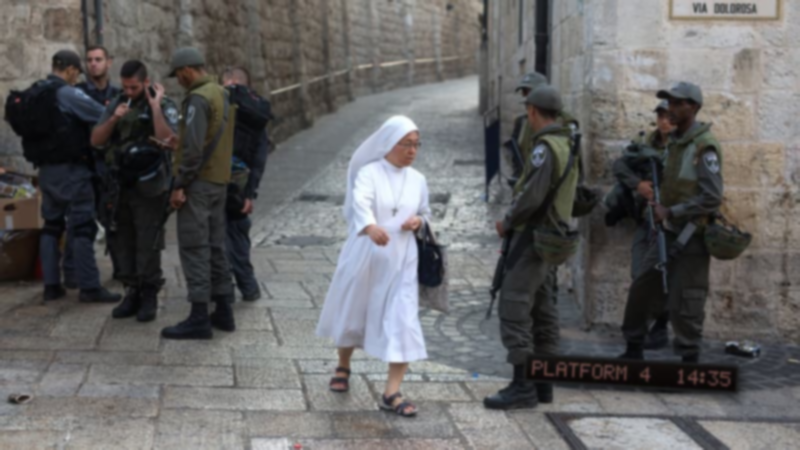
14:35
